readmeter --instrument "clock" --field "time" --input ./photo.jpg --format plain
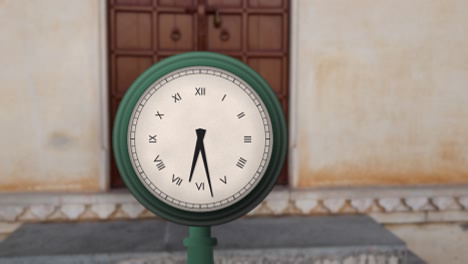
6:28
